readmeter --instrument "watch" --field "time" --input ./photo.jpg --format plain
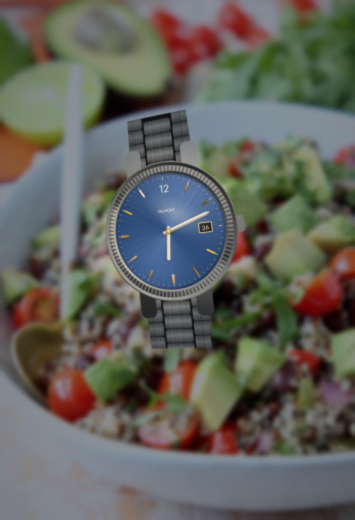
6:12
